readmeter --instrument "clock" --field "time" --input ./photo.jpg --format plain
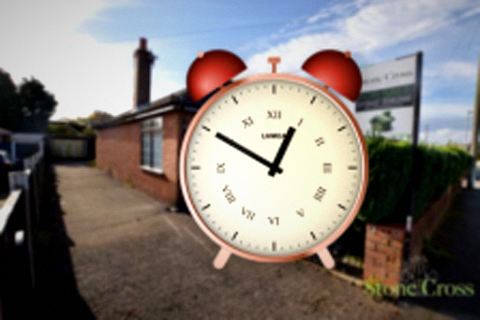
12:50
